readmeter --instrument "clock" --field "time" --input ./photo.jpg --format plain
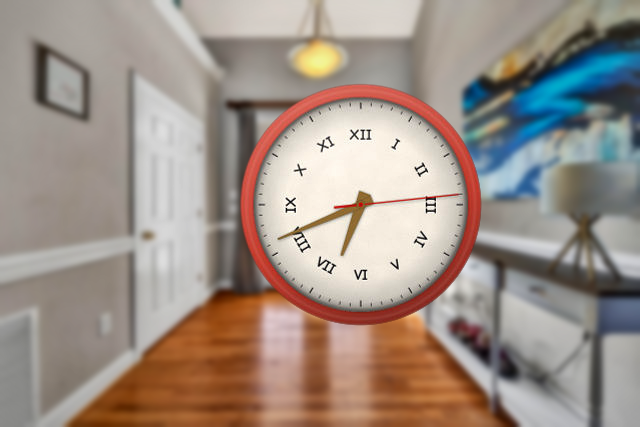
6:41:14
